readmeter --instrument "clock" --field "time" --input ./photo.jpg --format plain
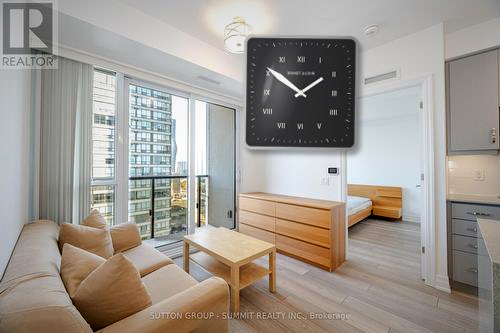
1:51
